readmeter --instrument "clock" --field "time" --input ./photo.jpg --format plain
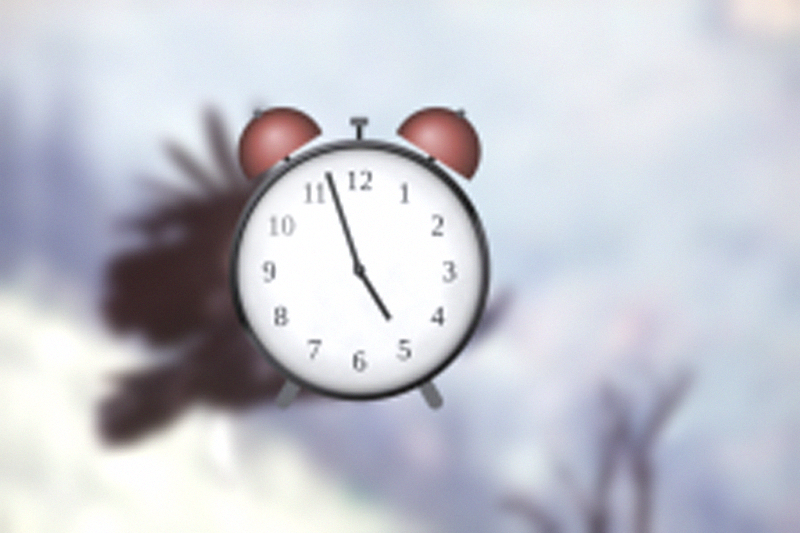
4:57
